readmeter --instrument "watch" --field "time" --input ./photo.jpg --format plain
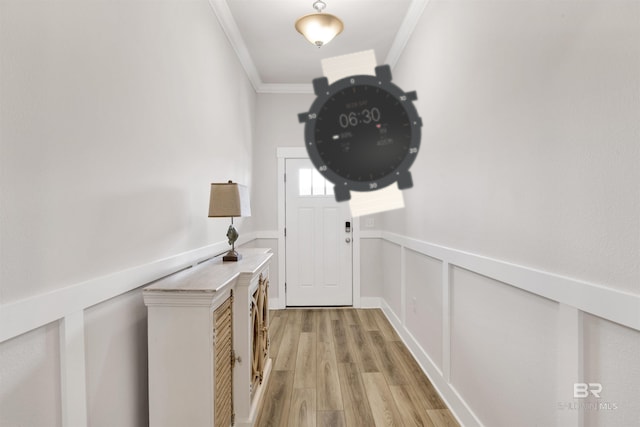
6:30
